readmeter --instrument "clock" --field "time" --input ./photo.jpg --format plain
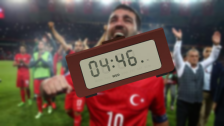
4:46
